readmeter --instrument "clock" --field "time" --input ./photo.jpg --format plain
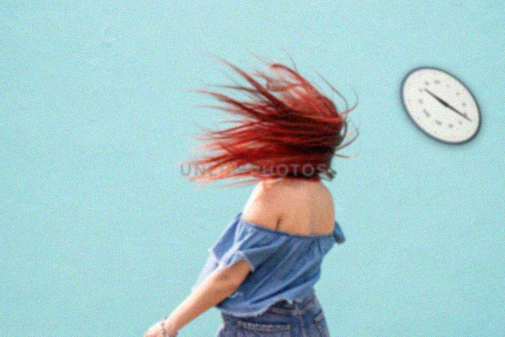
10:21
